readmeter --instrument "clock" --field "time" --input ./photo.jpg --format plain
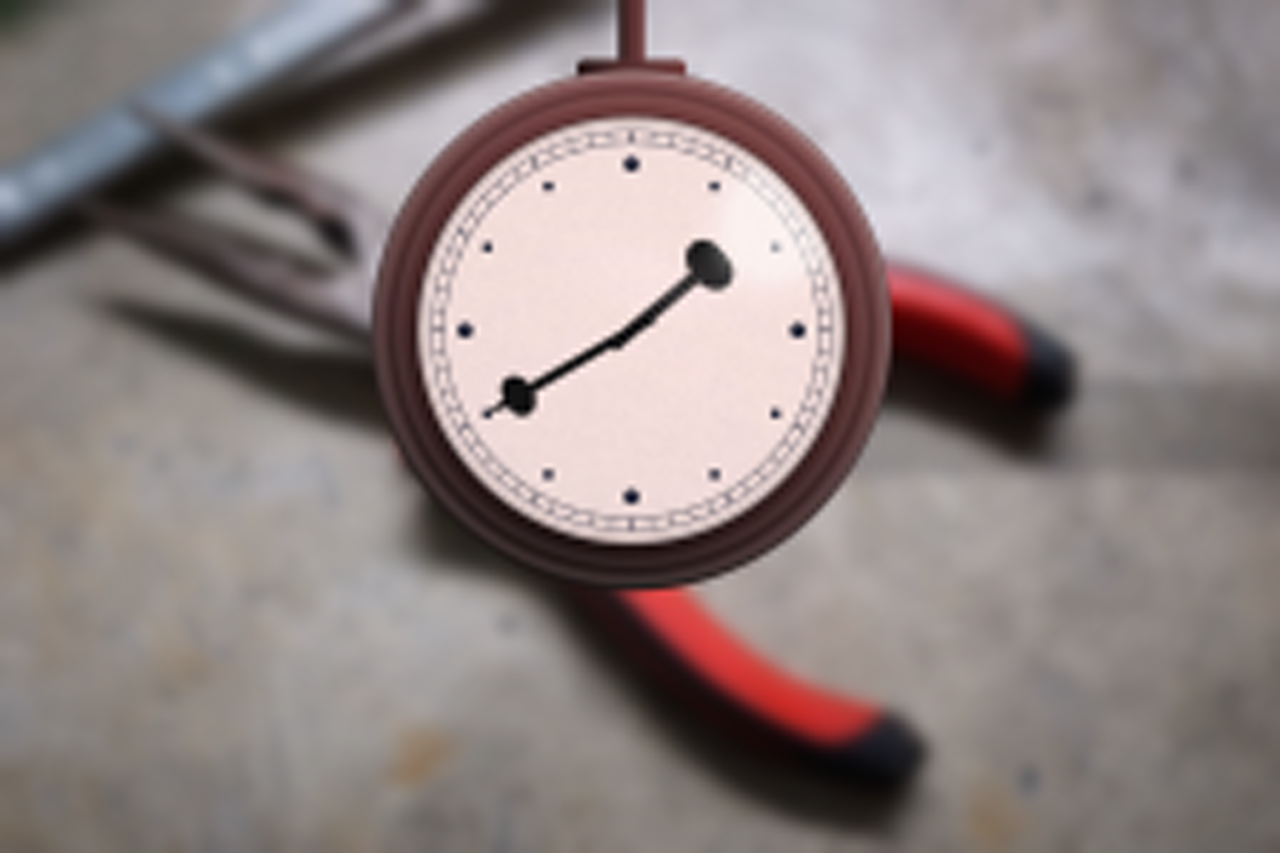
1:40
